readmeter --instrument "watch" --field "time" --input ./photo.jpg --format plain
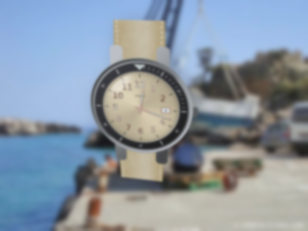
12:18
